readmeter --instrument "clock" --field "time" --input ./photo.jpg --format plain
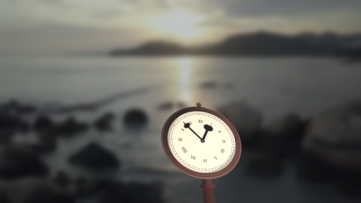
12:53
